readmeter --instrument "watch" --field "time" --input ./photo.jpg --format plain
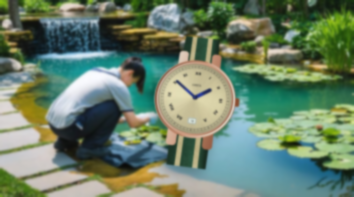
1:51
